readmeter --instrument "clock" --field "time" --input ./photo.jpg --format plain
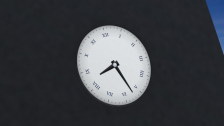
8:27
